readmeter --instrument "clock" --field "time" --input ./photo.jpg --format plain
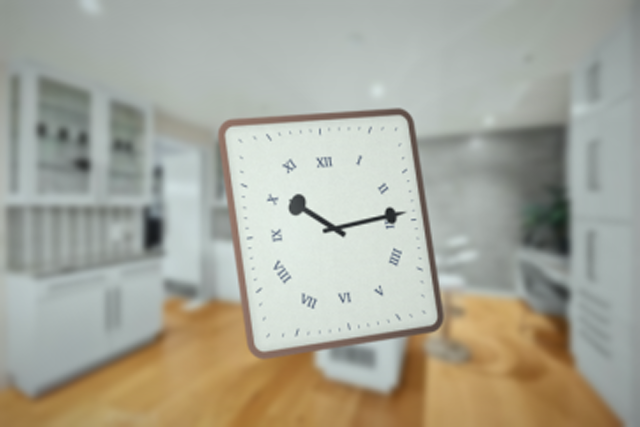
10:14
